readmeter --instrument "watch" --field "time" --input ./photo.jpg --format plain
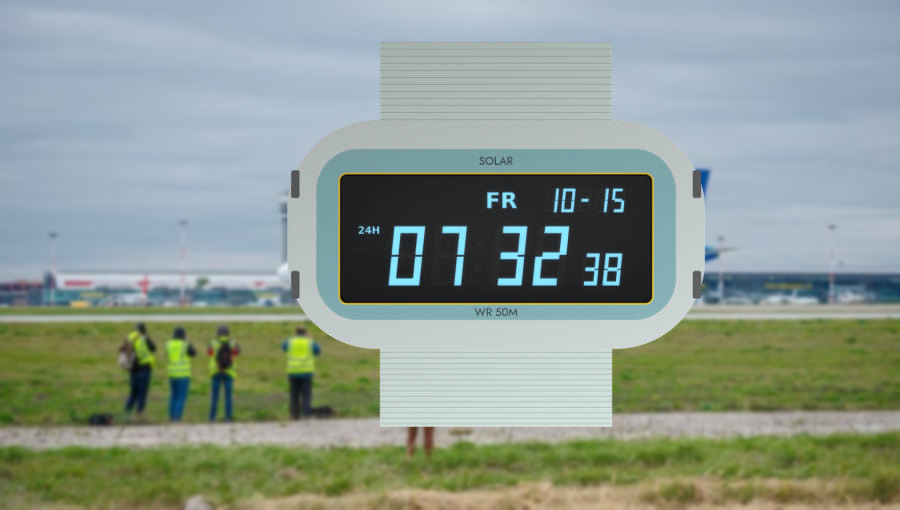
7:32:38
